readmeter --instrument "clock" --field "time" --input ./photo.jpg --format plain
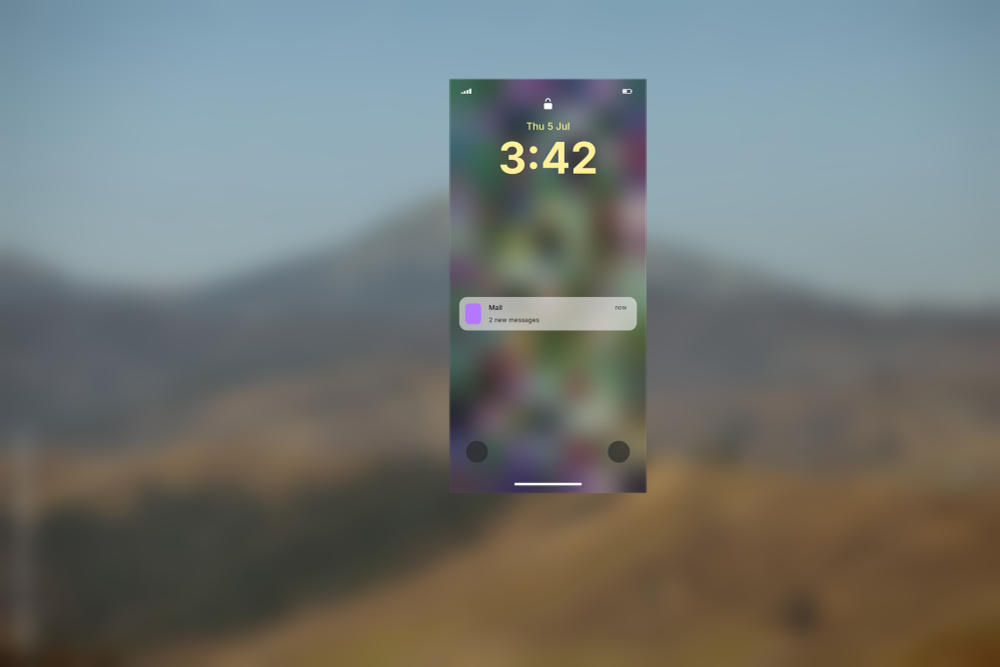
3:42
